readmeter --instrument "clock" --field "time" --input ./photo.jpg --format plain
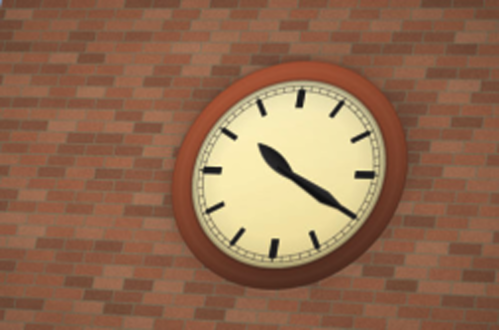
10:20
